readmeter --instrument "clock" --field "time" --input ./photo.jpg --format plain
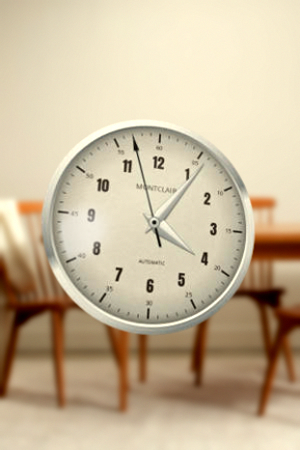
4:05:57
